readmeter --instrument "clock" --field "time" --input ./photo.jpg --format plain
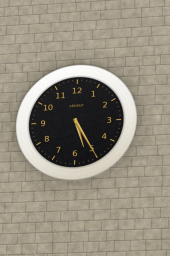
5:25
